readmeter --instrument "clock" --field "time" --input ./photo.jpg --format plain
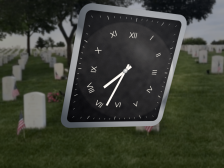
7:33
